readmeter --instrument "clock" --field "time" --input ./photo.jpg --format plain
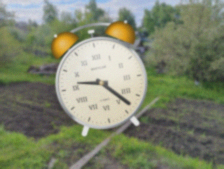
9:23
